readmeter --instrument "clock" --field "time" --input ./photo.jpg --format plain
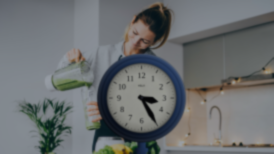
3:25
